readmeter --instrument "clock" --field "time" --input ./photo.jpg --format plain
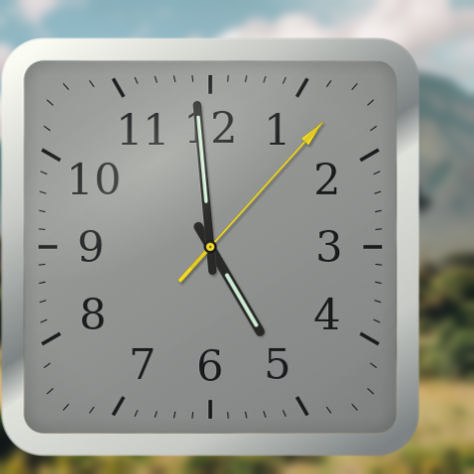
4:59:07
